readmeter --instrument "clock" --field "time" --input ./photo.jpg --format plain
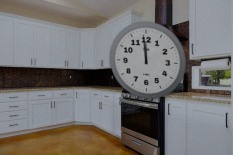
11:59
